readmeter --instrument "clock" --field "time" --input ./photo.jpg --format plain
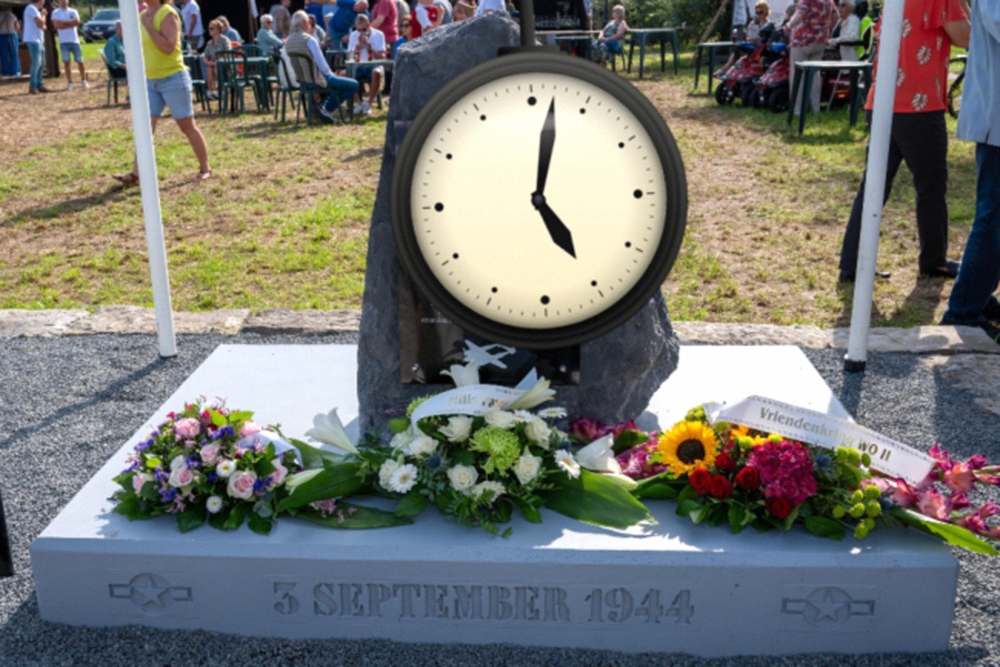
5:02
